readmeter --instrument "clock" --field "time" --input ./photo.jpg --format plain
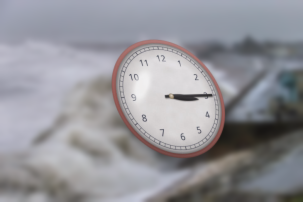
3:15
